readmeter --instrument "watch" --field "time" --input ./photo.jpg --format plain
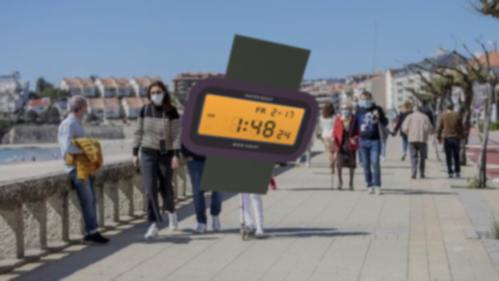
1:48
